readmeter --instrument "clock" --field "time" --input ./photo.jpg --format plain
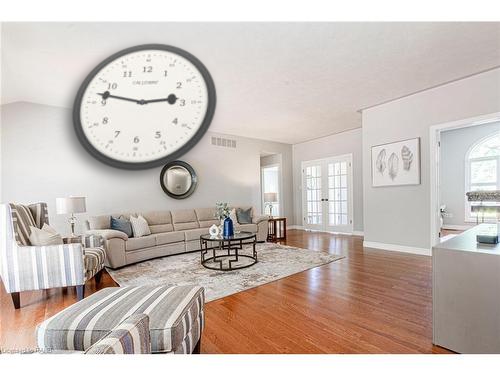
2:47
